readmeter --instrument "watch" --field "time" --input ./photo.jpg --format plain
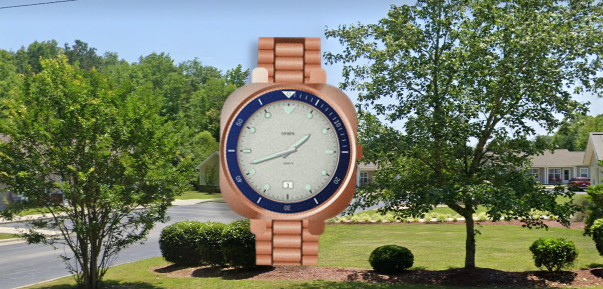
1:42
